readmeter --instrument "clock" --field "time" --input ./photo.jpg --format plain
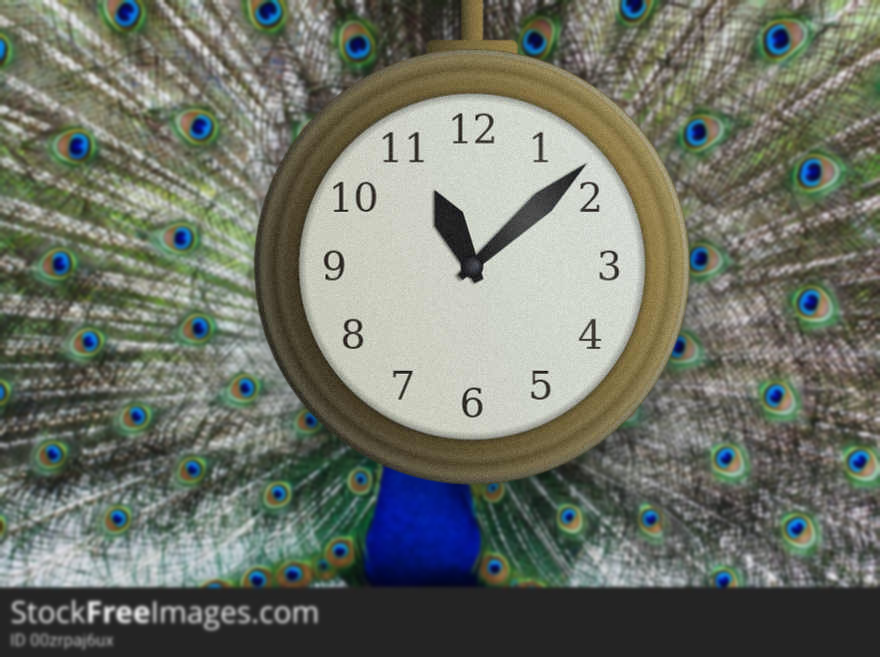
11:08
